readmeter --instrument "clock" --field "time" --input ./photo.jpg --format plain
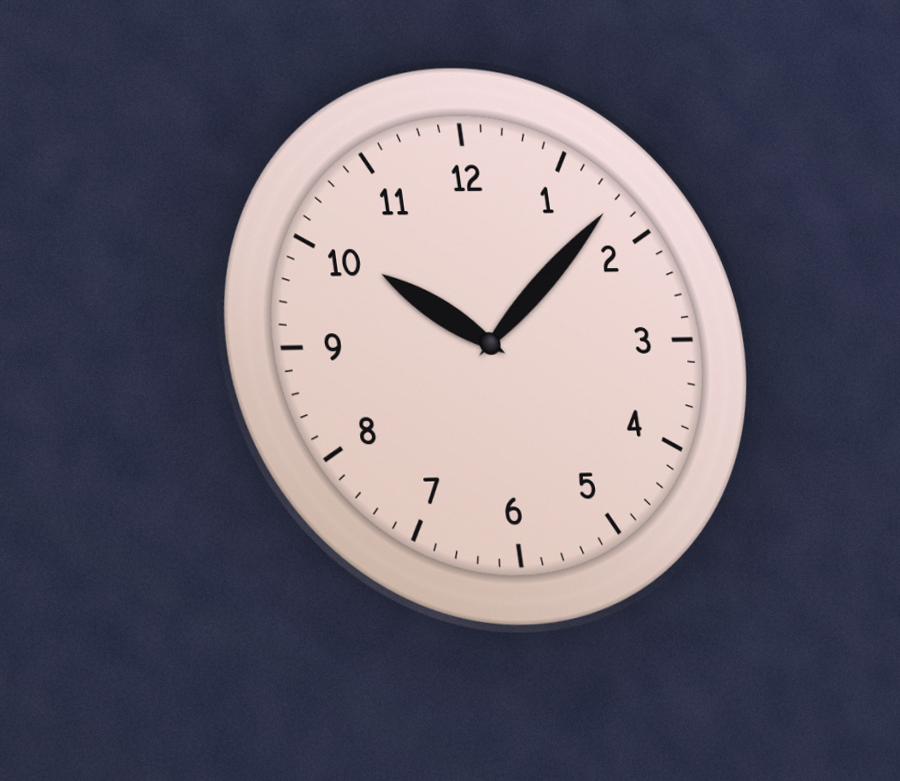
10:08
